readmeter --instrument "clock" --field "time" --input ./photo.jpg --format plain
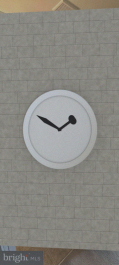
1:50
